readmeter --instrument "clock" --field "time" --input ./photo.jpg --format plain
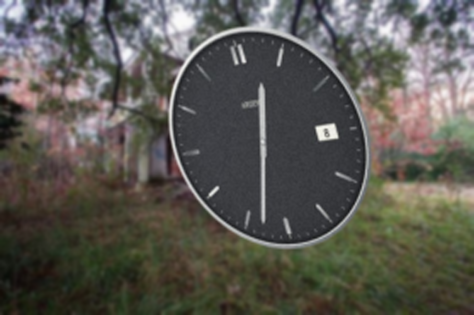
12:33
